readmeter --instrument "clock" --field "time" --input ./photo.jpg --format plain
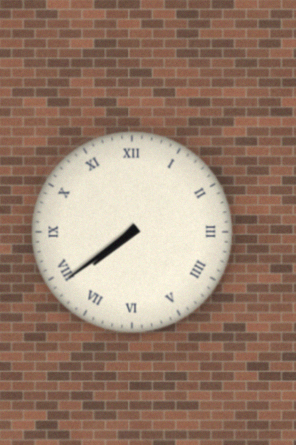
7:39
